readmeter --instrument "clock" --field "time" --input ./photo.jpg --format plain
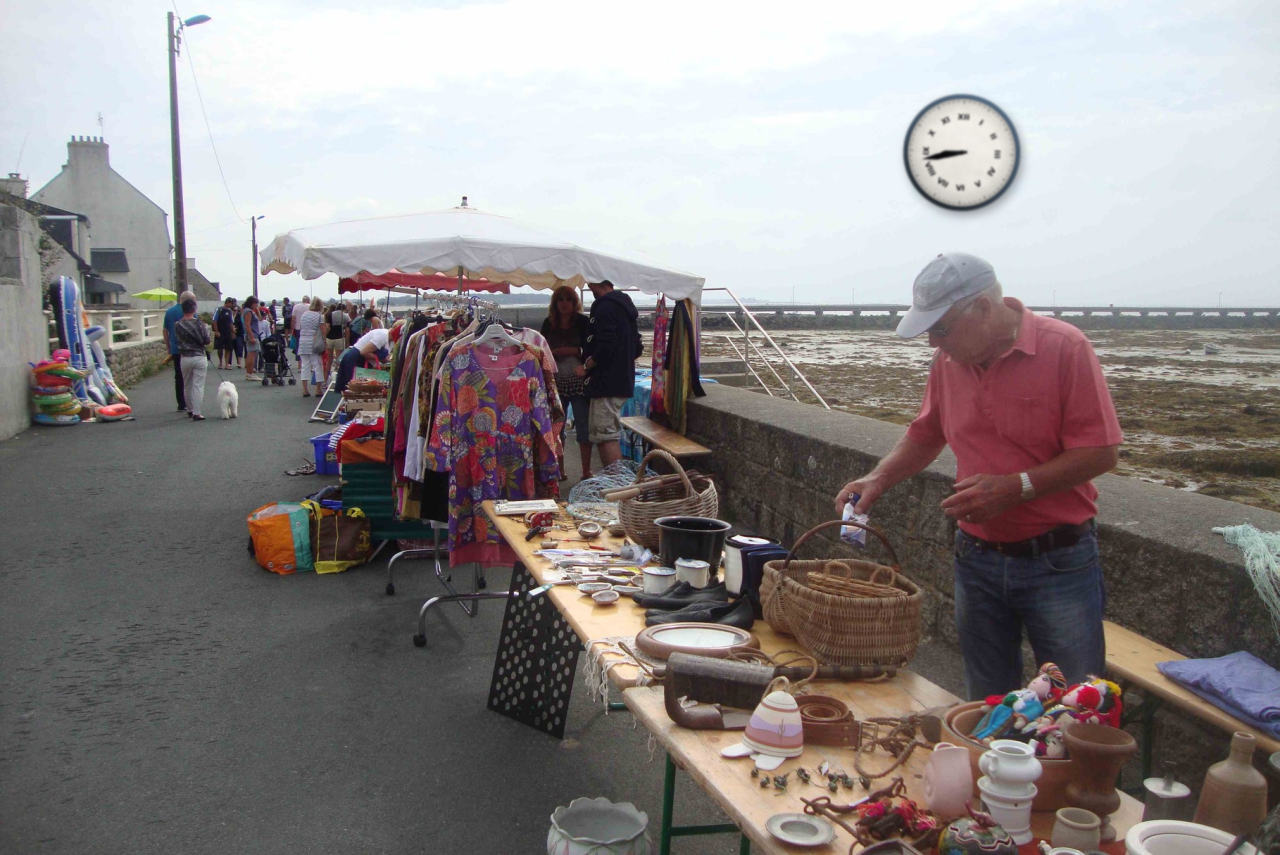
8:43
